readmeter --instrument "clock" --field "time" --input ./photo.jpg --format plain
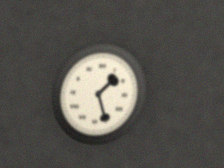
1:26
